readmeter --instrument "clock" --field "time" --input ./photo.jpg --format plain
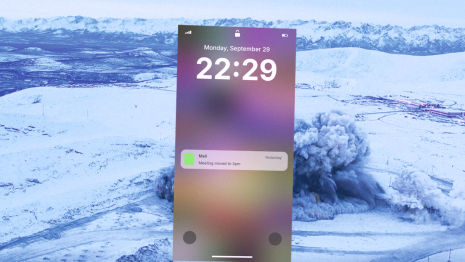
22:29
